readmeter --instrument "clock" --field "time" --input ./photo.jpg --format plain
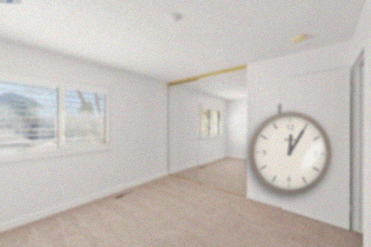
12:05
